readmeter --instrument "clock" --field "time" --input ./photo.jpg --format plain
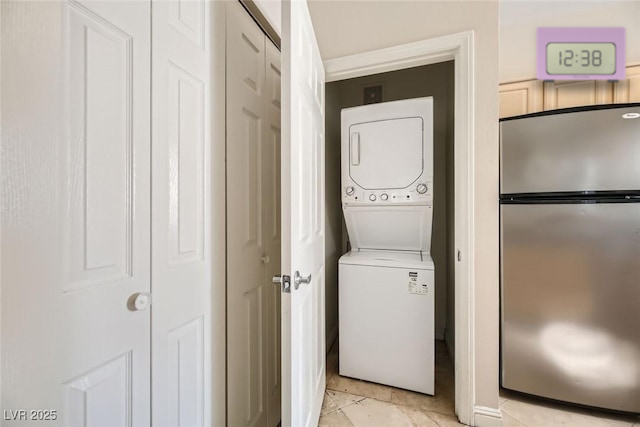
12:38
